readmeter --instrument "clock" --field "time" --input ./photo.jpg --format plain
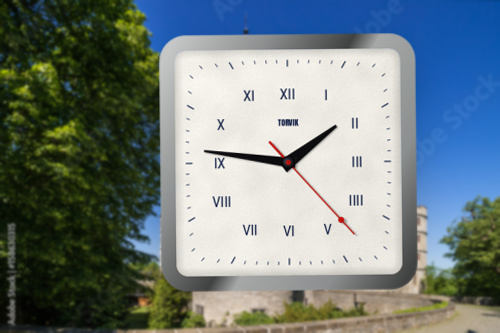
1:46:23
